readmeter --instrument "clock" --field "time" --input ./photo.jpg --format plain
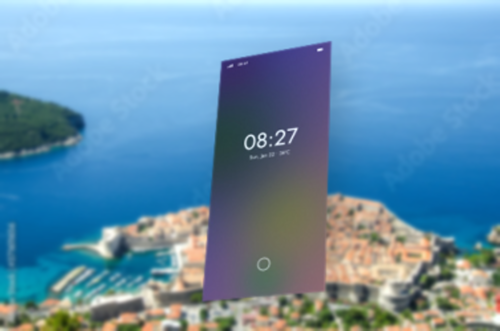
8:27
